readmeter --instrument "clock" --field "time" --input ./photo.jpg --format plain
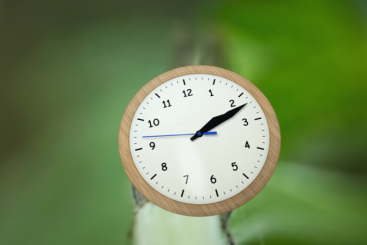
2:11:47
